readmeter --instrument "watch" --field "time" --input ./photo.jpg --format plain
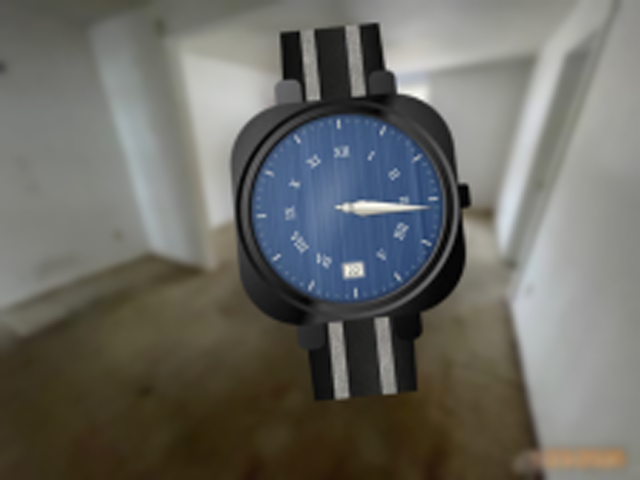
3:16
